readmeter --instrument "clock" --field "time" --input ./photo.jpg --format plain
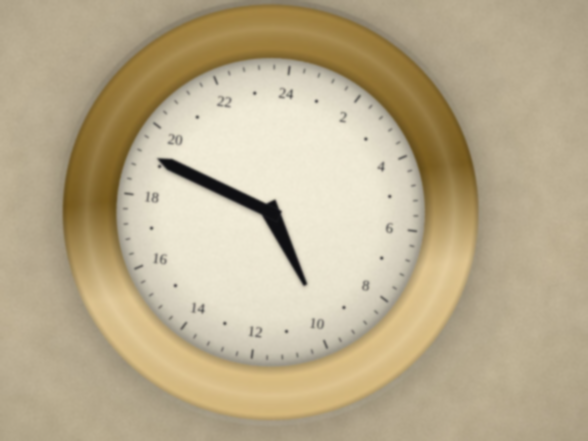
9:48
